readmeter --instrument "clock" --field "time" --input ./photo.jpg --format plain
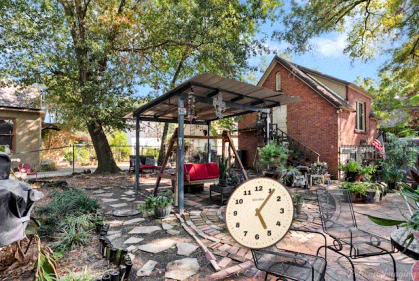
5:06
